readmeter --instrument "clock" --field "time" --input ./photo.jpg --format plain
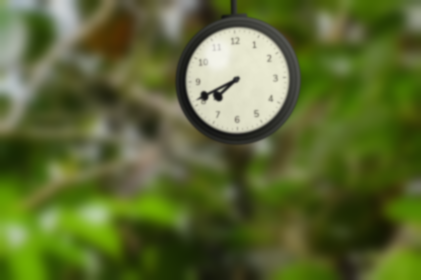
7:41
